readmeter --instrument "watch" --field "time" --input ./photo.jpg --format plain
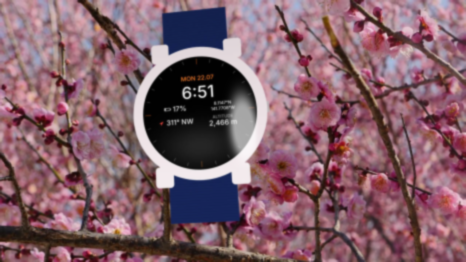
6:51
